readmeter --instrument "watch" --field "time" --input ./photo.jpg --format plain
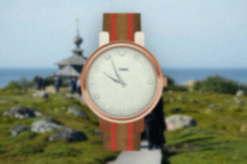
9:56
